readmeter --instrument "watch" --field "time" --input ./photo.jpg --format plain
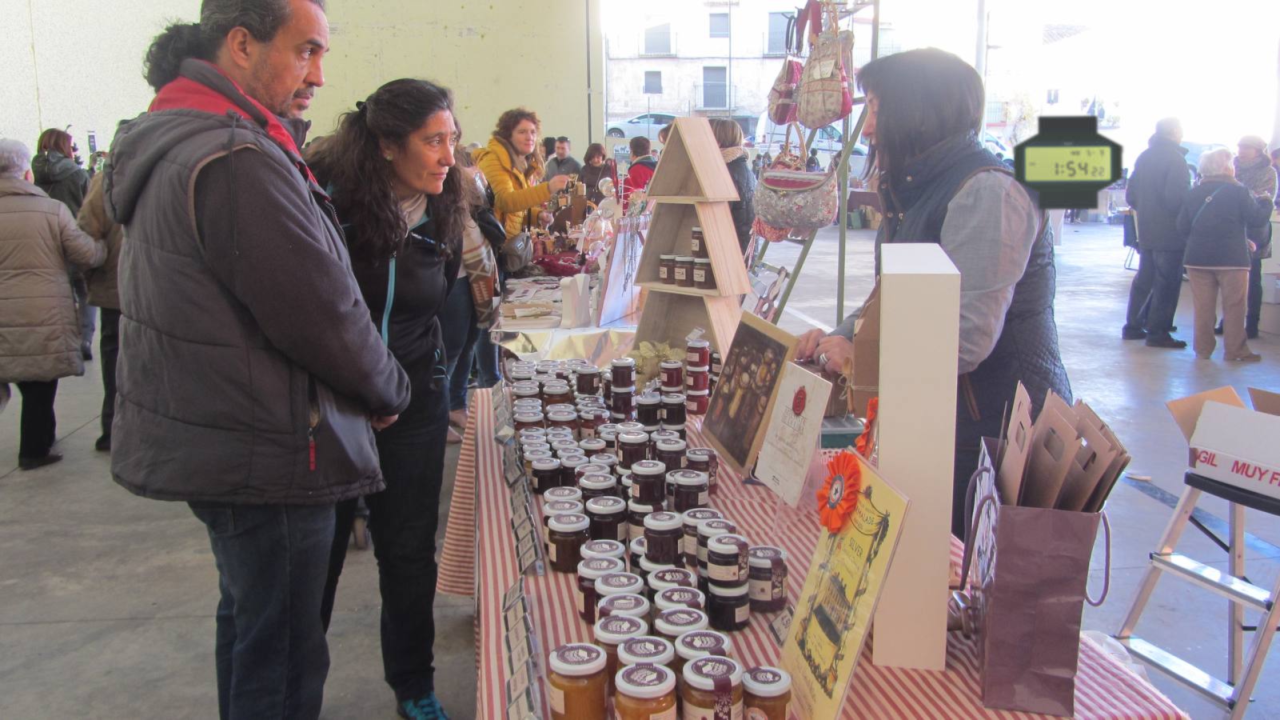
1:54
